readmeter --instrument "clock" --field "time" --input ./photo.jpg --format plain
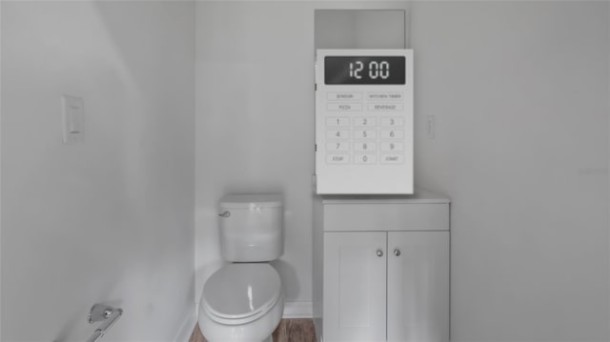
12:00
